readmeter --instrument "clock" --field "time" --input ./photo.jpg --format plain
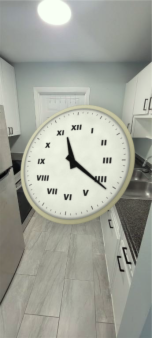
11:21
